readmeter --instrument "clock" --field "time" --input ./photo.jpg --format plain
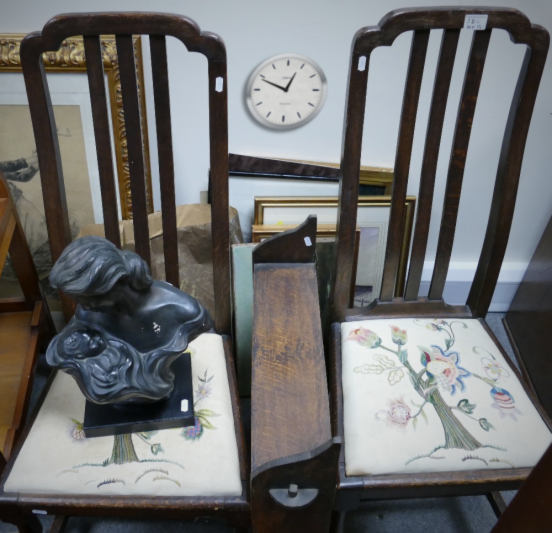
12:49
